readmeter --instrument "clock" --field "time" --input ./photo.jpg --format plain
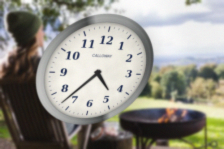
4:37
